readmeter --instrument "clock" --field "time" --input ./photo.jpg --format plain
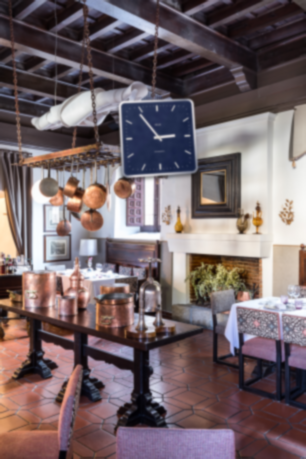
2:54
